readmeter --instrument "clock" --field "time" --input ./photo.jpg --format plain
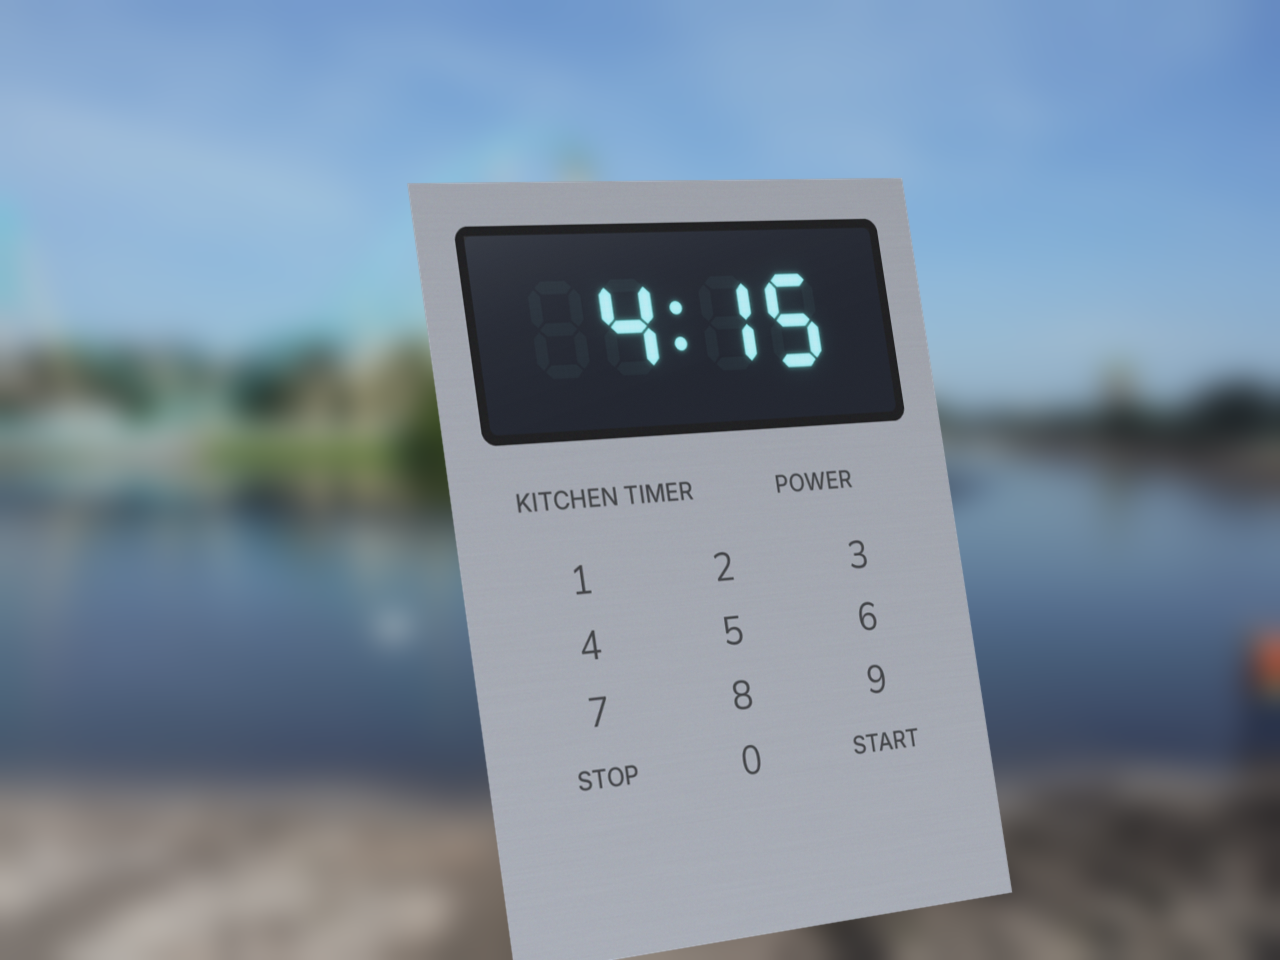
4:15
